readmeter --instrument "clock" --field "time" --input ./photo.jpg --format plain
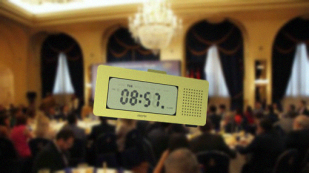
8:57
